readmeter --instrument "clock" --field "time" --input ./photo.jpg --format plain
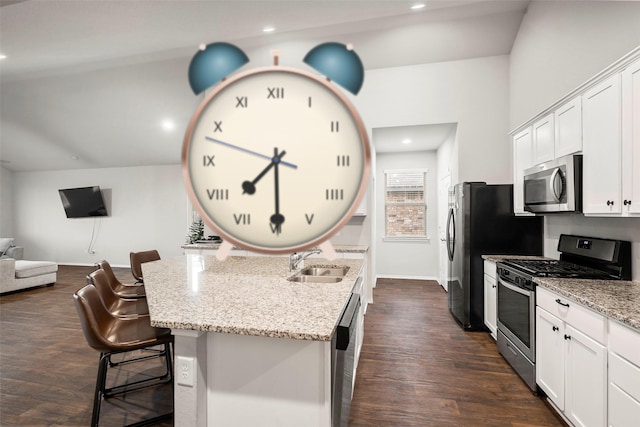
7:29:48
